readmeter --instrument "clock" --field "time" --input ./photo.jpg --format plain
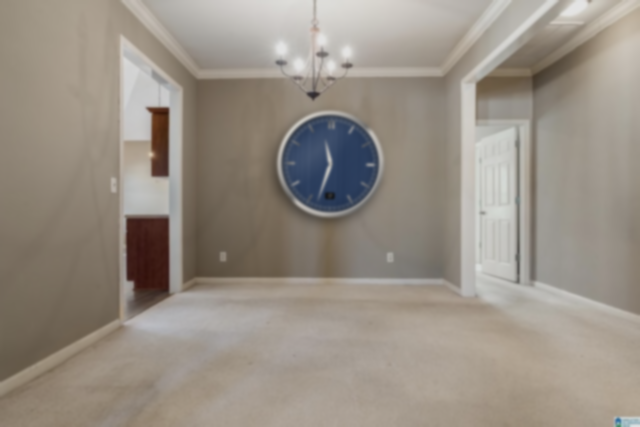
11:33
